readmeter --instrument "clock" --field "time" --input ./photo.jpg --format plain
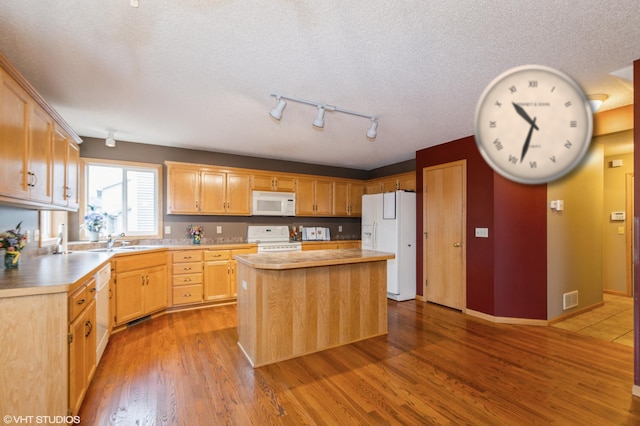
10:33
